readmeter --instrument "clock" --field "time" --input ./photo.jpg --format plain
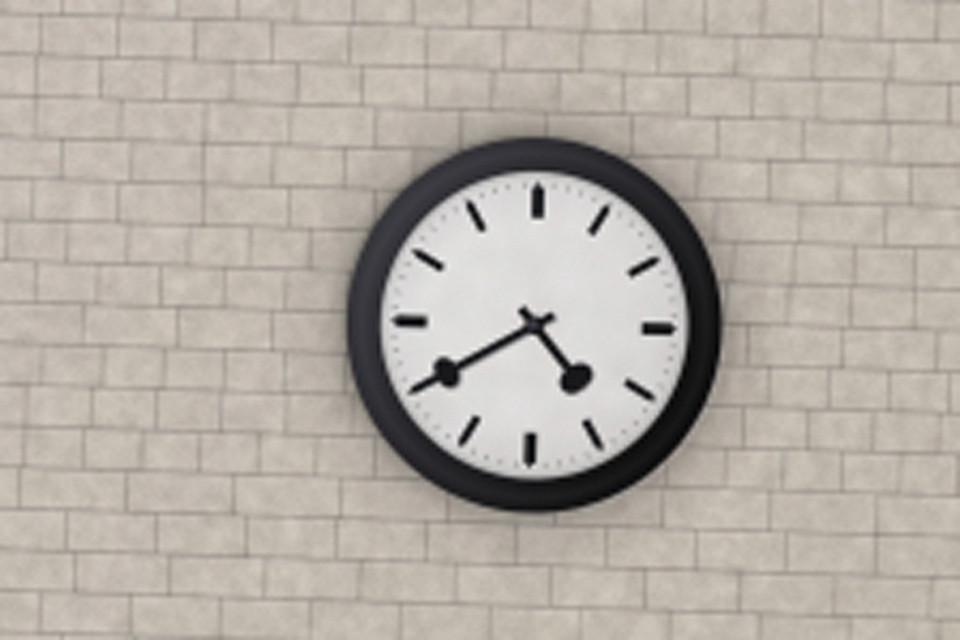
4:40
